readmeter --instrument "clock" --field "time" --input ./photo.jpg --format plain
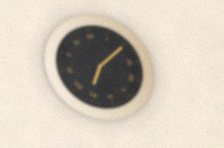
7:10
